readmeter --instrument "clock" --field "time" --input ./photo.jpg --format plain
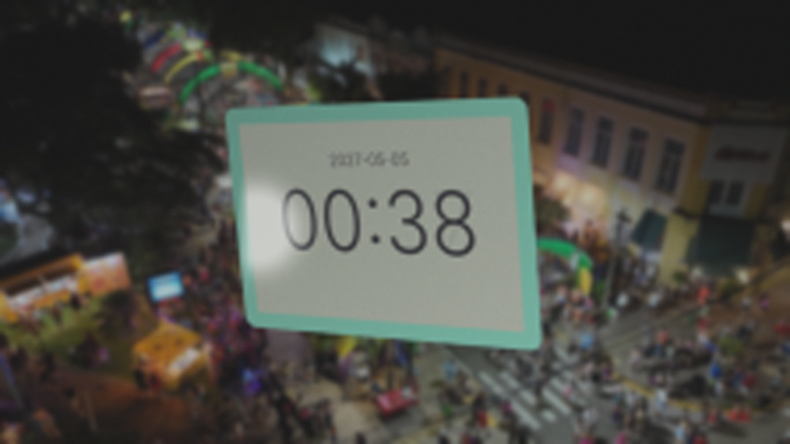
0:38
